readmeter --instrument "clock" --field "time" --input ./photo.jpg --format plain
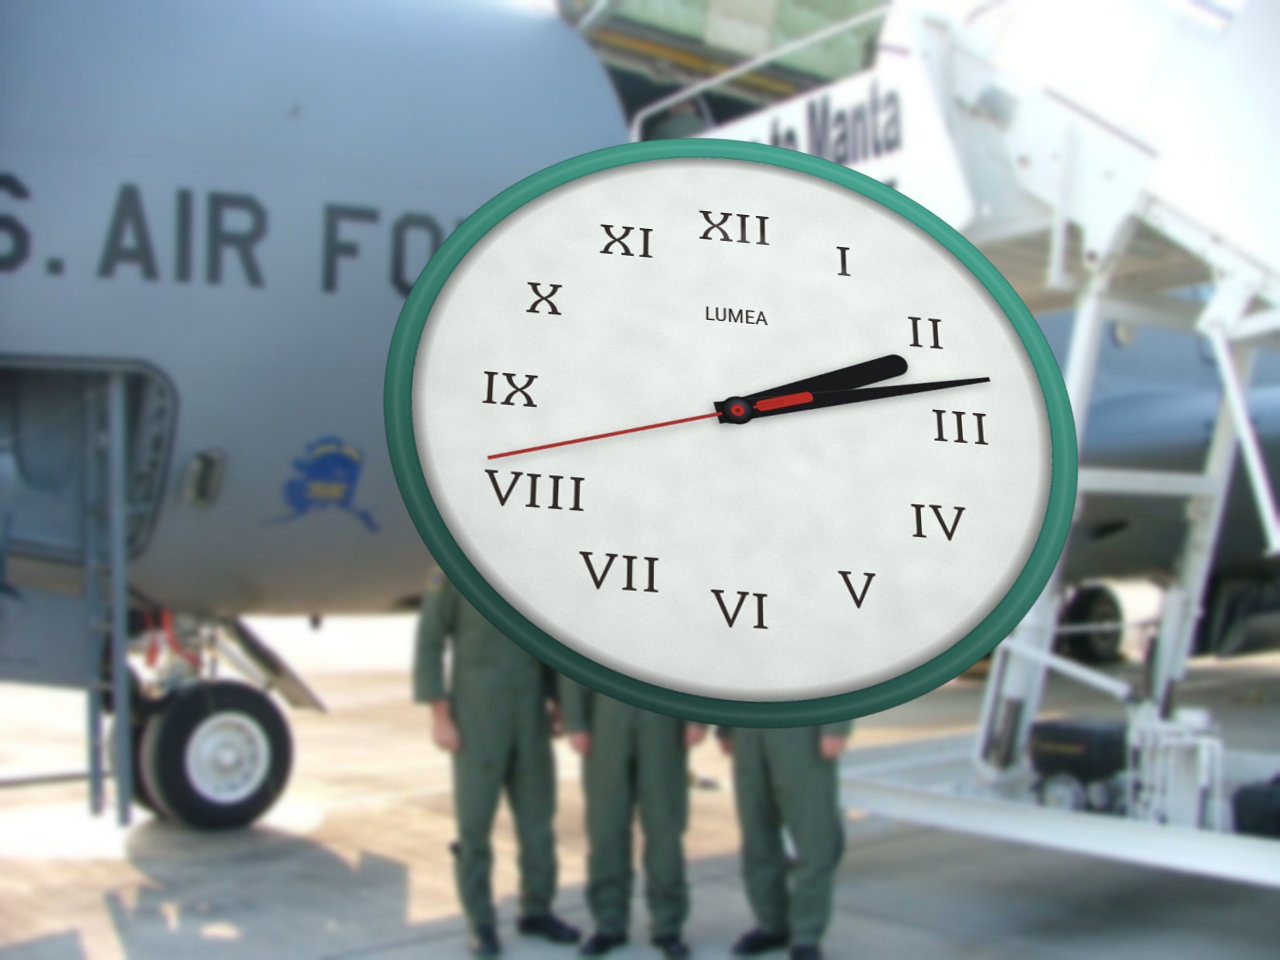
2:12:42
